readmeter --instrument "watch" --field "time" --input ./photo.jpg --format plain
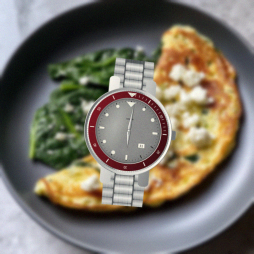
6:01
